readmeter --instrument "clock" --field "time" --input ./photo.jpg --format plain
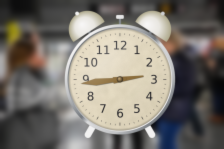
2:44
